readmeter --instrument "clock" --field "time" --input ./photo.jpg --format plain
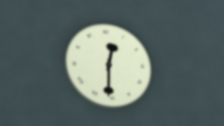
12:31
